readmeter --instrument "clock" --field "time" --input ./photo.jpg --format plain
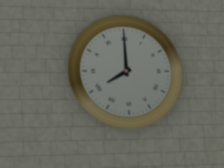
8:00
